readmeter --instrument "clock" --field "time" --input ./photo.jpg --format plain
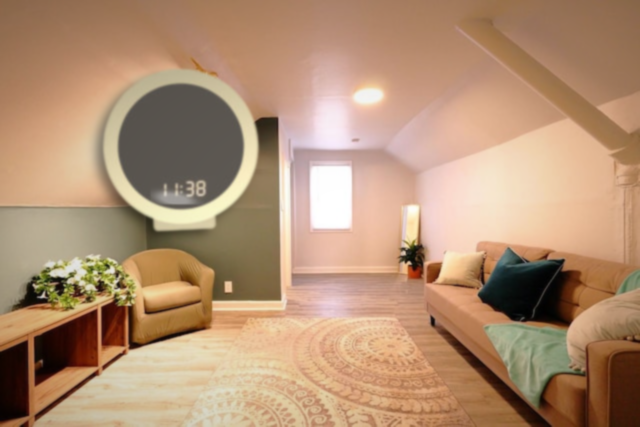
11:38
